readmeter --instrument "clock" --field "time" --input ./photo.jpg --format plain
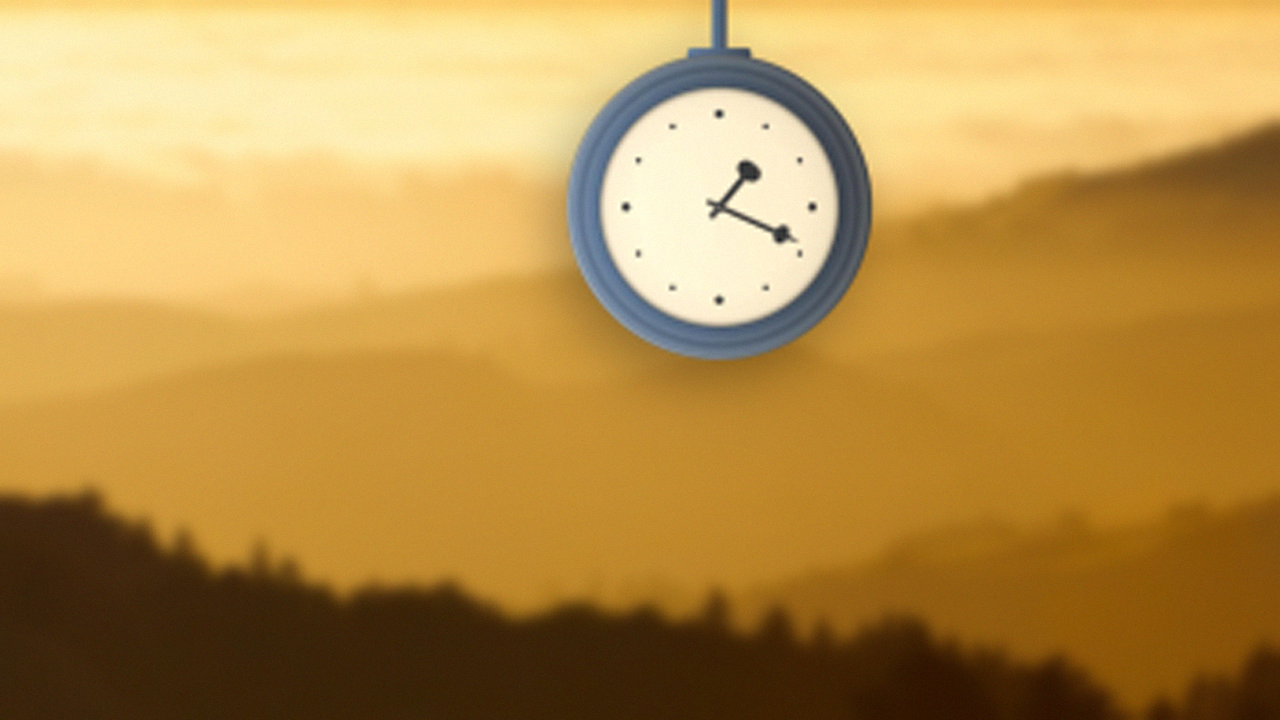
1:19
